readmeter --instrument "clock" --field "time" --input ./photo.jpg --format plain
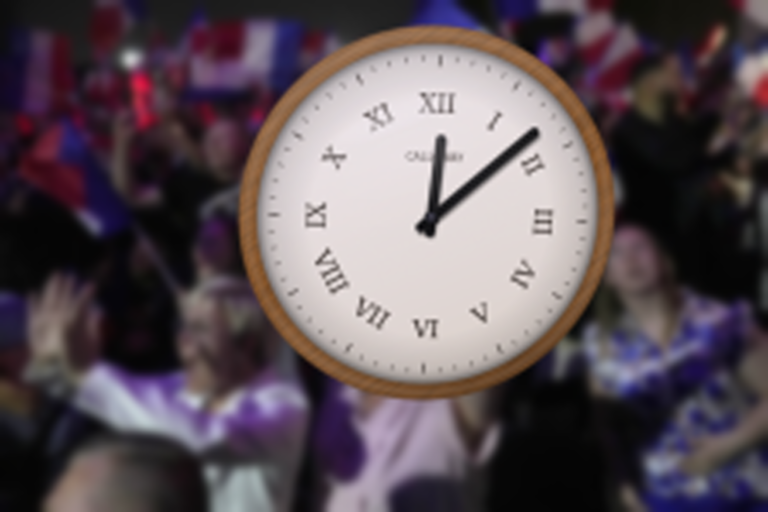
12:08
